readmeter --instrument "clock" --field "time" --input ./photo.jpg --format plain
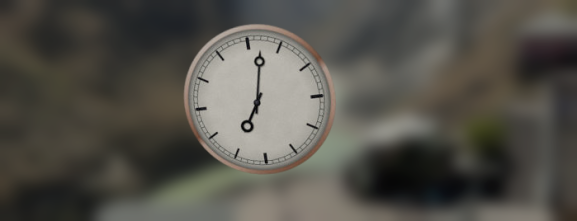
7:02
